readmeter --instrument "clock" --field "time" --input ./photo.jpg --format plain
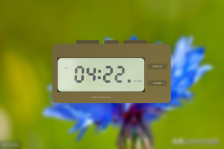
4:22
